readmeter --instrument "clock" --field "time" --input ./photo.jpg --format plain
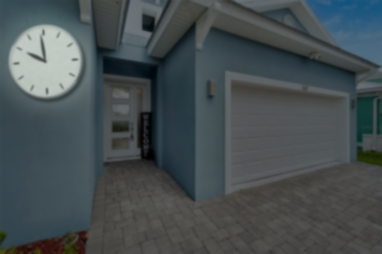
9:59
